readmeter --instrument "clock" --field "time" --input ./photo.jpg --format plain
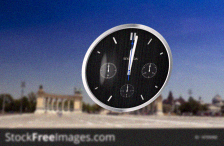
12:01
